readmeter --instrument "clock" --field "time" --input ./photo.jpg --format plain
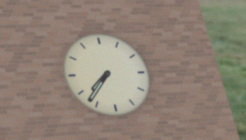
7:37
